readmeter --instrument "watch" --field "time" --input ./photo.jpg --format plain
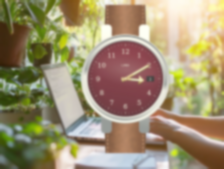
3:10
